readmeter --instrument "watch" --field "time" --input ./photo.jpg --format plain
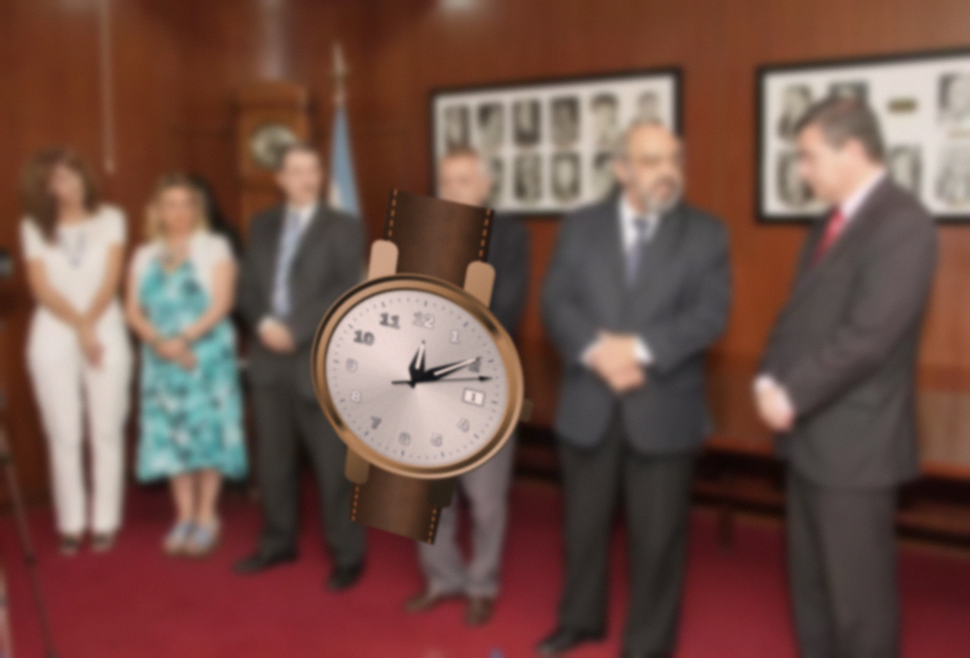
12:09:12
